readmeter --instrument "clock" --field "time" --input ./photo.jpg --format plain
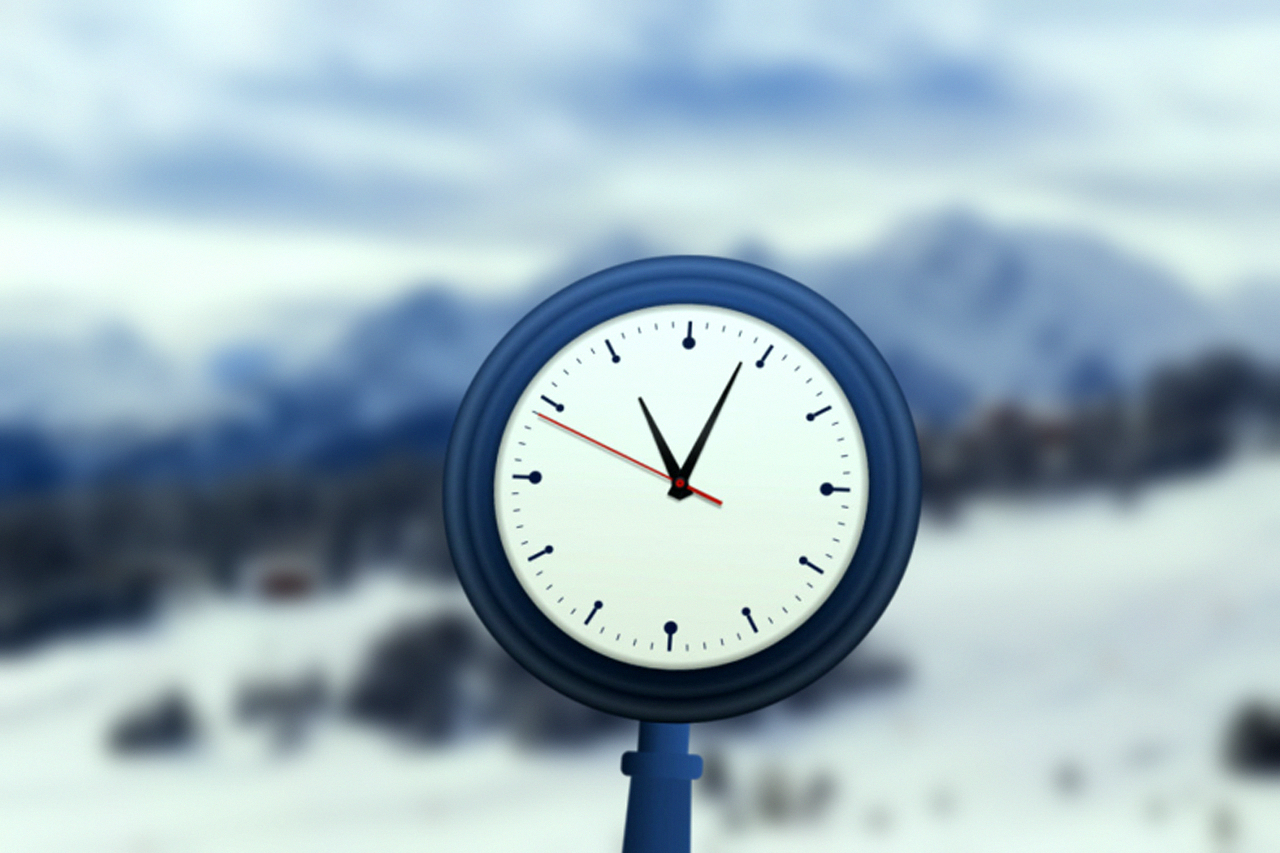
11:03:49
